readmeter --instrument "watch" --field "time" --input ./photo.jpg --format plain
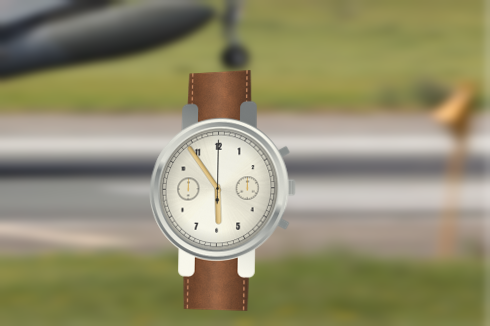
5:54
